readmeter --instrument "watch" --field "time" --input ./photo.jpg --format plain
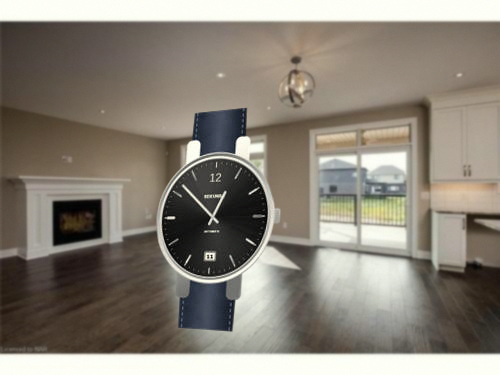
12:52
